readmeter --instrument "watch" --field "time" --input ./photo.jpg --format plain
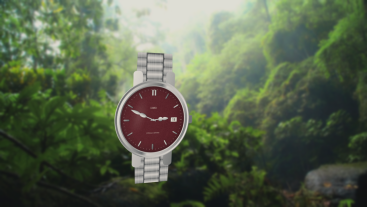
2:49
